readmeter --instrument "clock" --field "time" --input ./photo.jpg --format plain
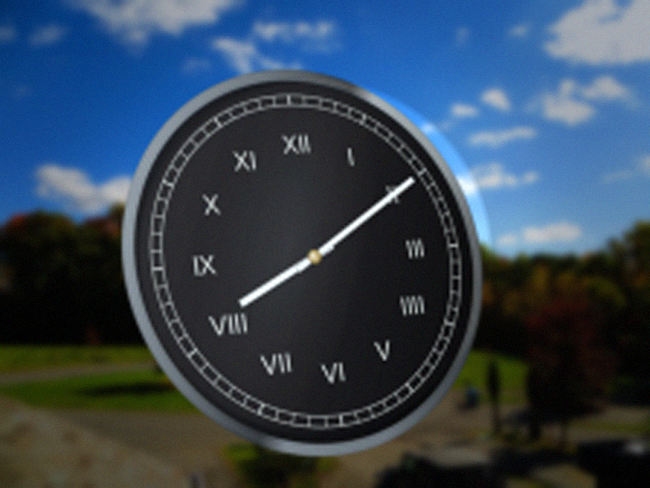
8:10
